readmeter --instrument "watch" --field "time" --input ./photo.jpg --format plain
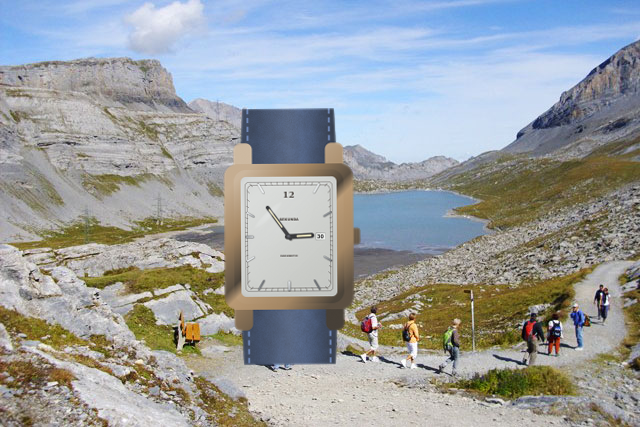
2:54
